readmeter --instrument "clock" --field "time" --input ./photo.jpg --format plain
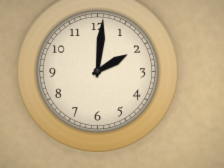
2:01
